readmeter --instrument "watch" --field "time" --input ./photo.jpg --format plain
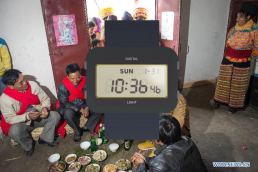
10:36:46
